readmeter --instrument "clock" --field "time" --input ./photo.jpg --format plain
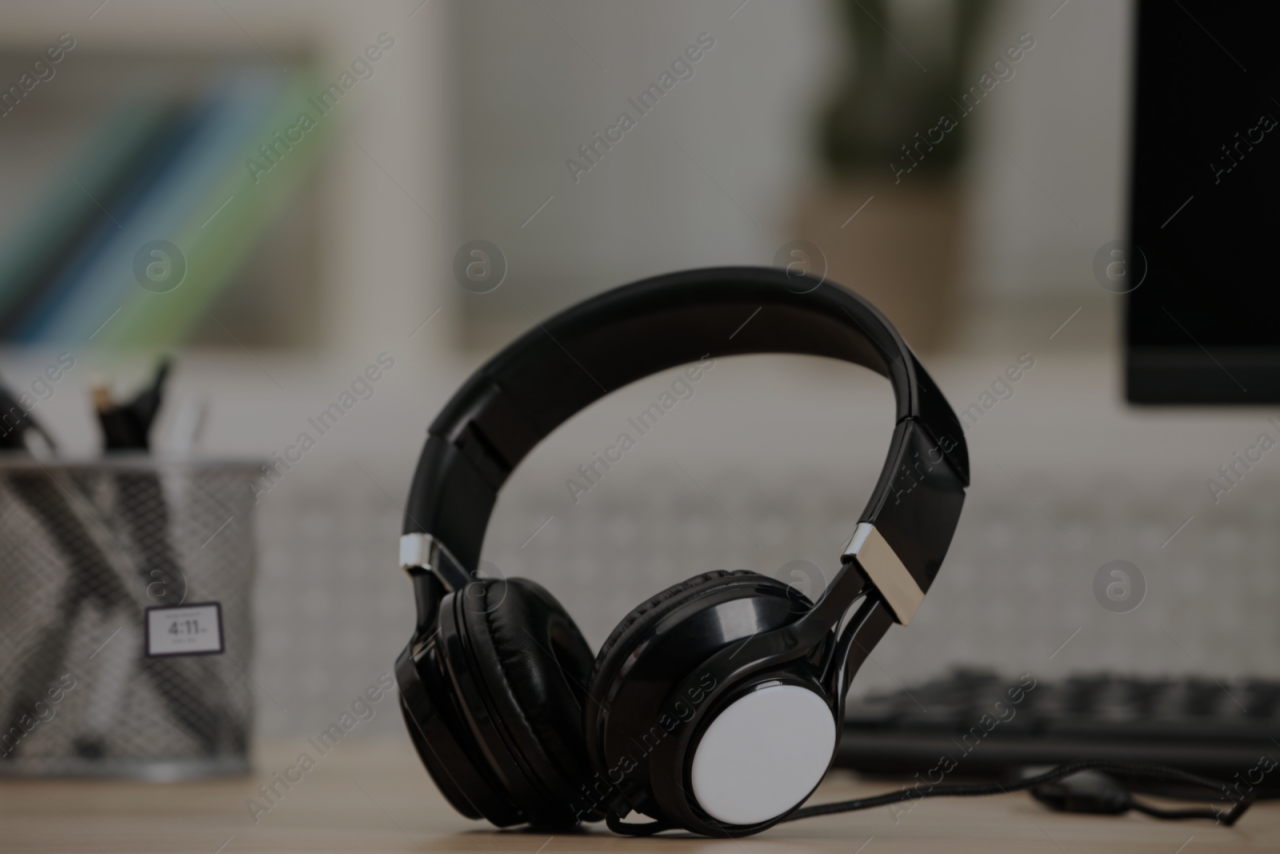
4:11
